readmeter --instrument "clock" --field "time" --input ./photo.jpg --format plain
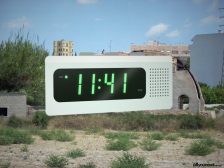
11:41
